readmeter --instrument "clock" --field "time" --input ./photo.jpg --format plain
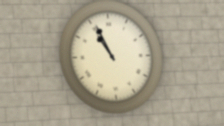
10:56
